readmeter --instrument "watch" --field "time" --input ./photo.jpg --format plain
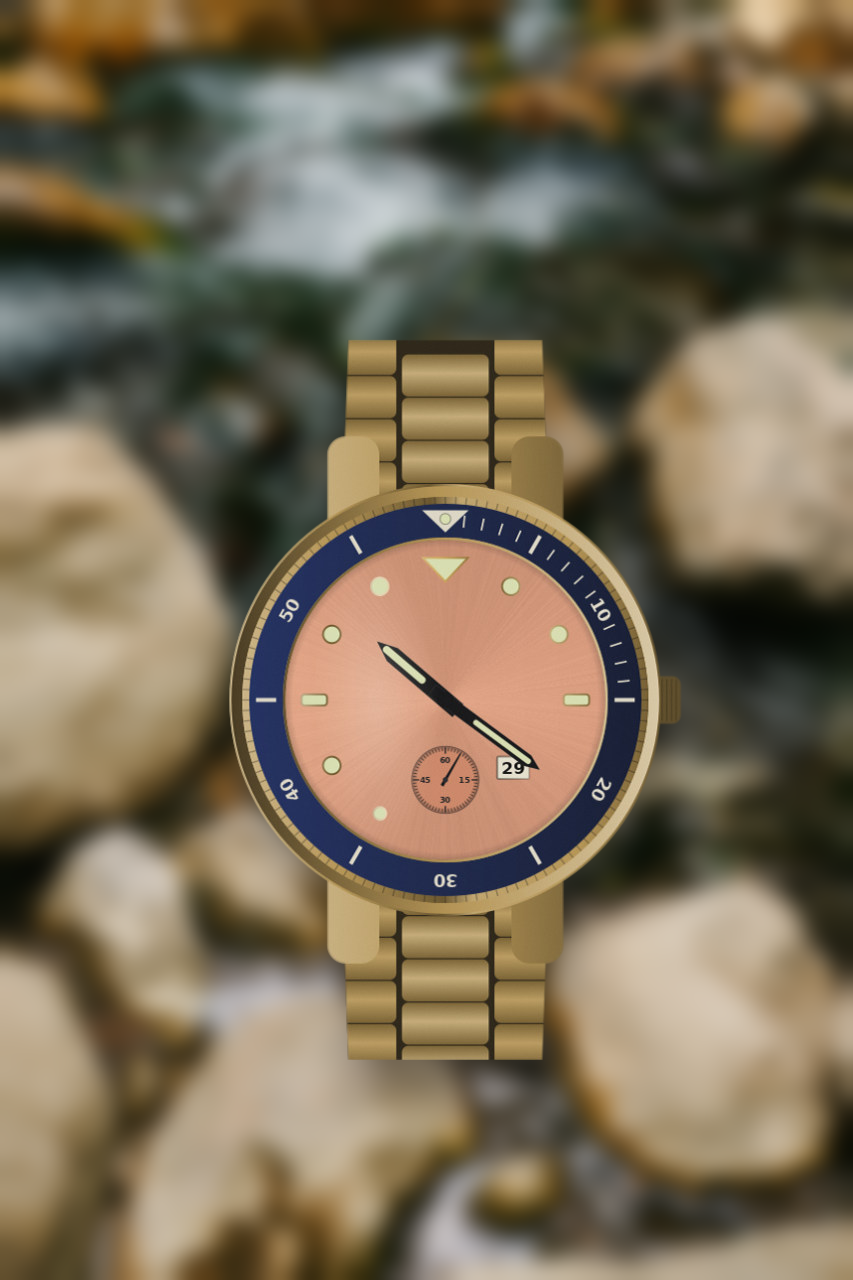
10:21:05
